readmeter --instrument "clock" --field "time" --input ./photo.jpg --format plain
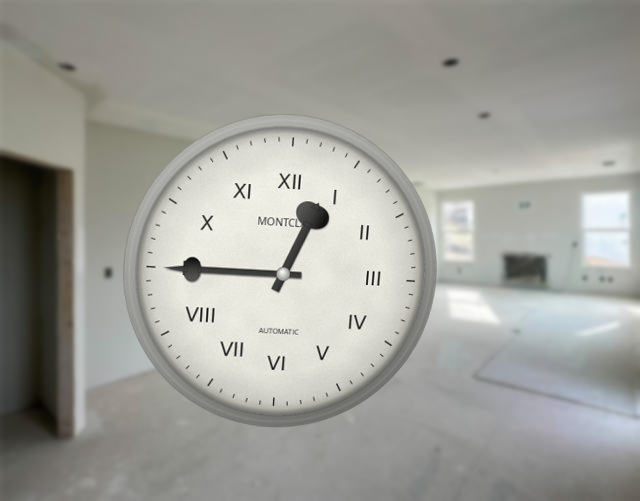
12:45
